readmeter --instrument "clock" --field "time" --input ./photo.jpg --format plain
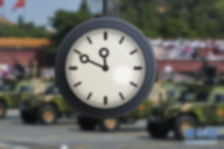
11:49
